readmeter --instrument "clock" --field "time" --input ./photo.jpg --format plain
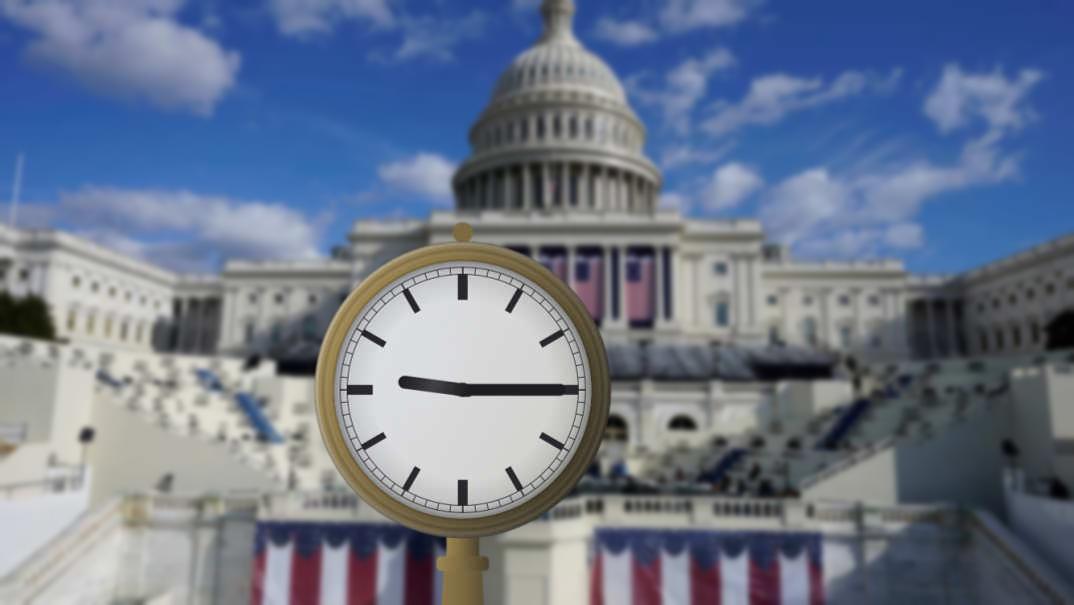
9:15
